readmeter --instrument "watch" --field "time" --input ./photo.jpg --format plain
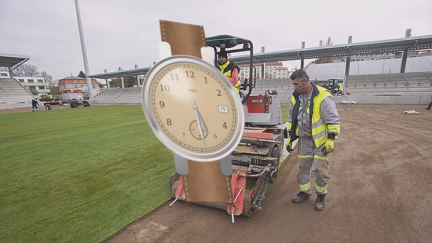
5:29
